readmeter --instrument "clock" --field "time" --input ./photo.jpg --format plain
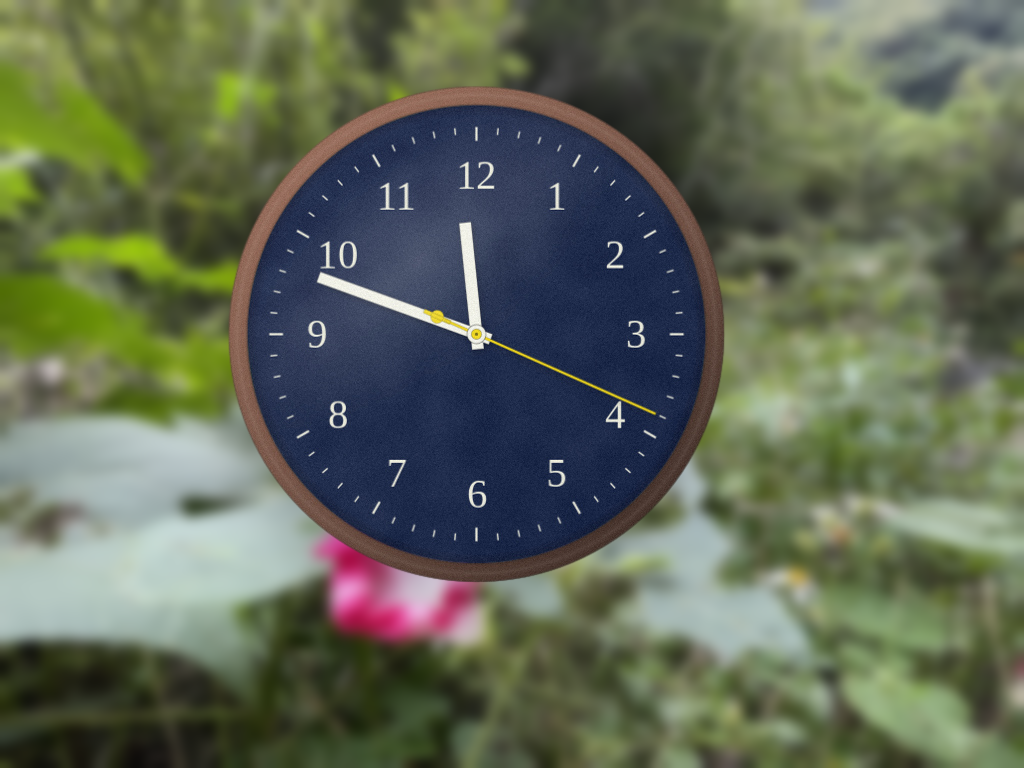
11:48:19
